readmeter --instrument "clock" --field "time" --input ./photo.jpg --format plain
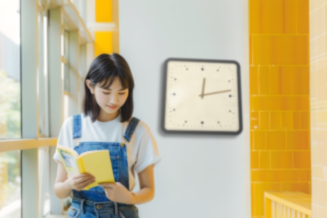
12:13
